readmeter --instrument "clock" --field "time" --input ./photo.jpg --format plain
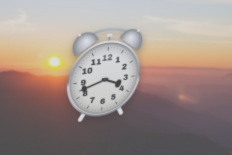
3:42
